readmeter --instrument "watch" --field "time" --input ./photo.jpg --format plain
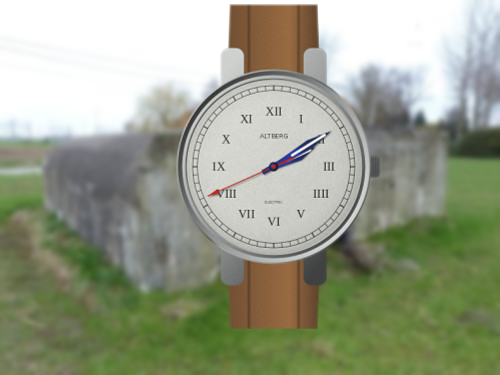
2:09:41
